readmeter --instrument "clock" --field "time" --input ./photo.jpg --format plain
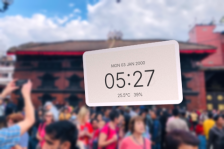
5:27
